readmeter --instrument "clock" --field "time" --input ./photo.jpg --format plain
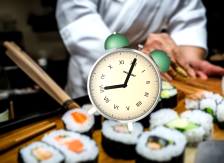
8:00
